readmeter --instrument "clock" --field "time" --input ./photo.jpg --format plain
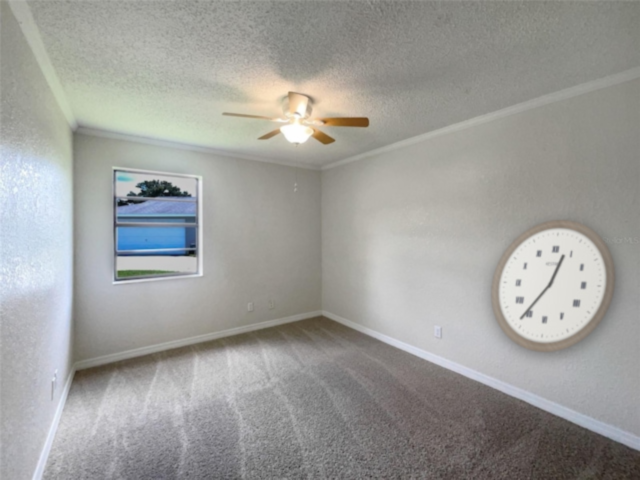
12:36
